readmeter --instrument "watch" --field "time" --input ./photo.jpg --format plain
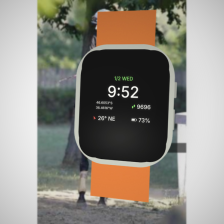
9:52
